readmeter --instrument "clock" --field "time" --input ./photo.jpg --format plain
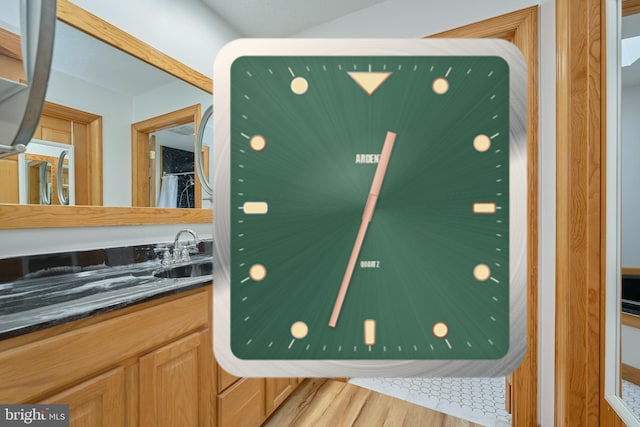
12:33
